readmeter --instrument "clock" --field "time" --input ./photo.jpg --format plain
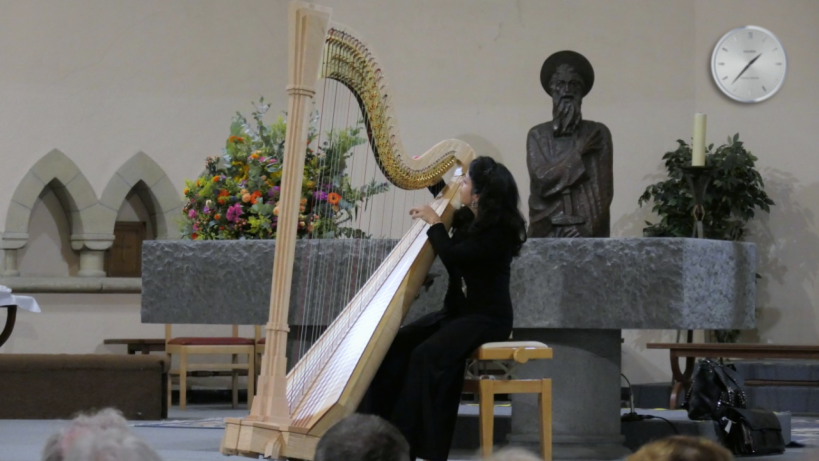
1:37
